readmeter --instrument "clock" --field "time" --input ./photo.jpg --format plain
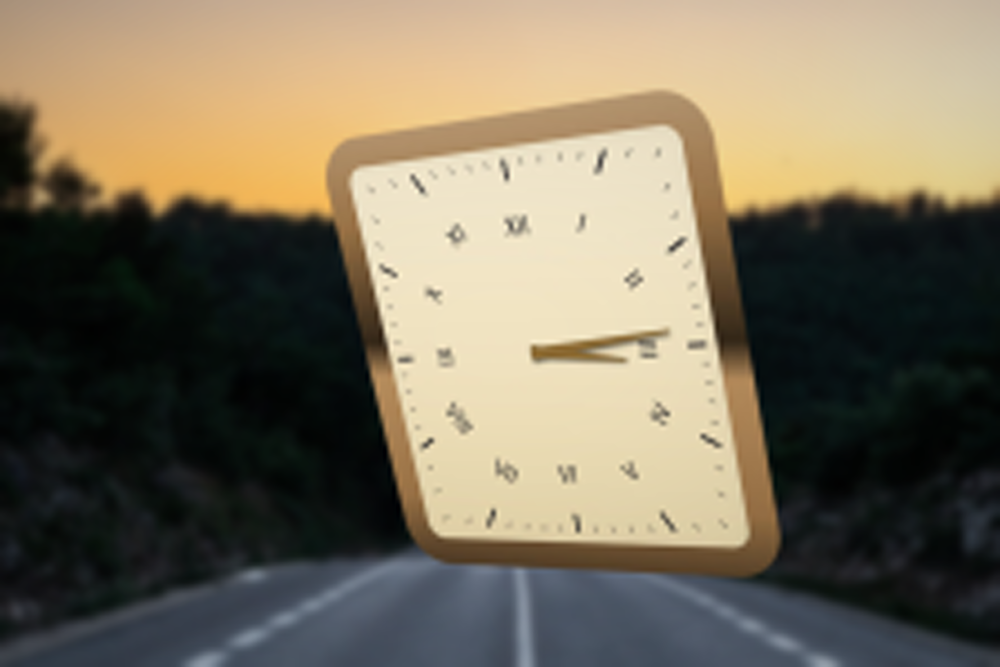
3:14
